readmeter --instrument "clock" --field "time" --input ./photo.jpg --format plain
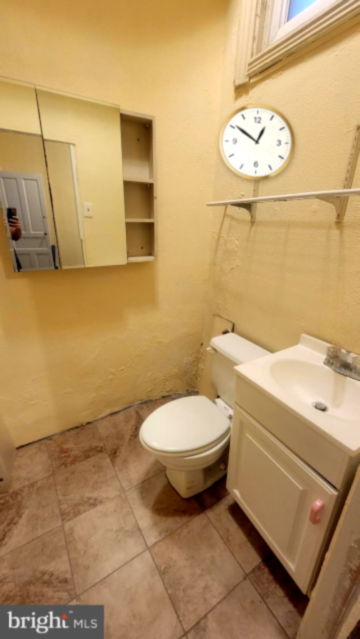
12:51
